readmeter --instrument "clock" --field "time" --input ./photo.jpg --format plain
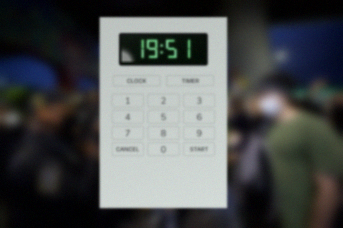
19:51
